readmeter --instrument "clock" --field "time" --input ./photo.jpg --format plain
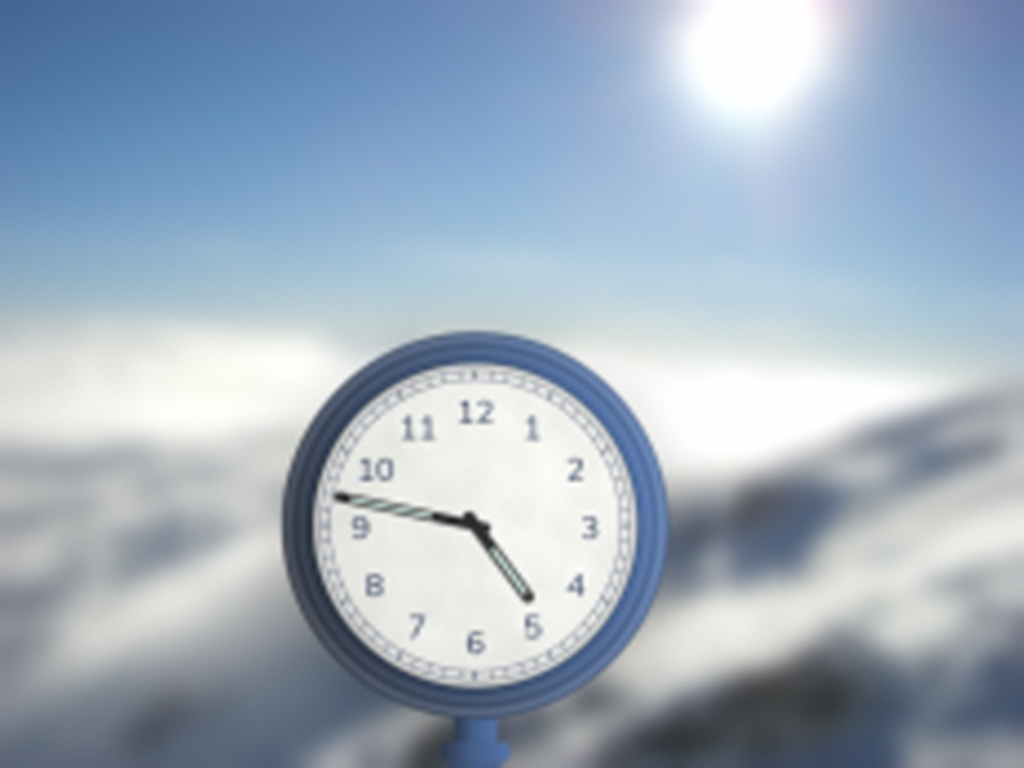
4:47
